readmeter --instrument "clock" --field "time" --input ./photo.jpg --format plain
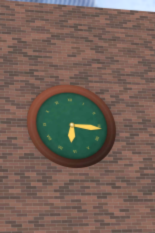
6:16
